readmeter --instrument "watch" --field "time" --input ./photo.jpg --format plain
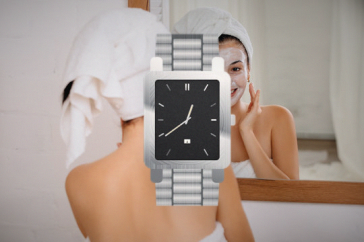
12:39
